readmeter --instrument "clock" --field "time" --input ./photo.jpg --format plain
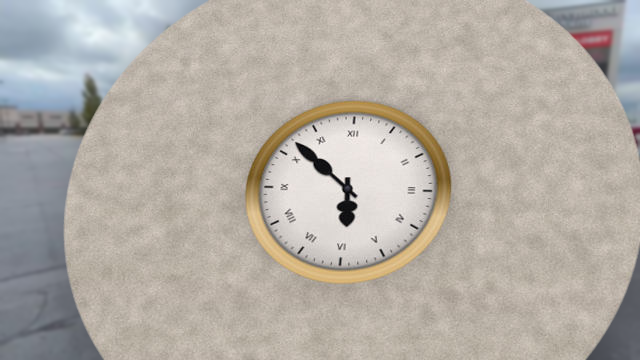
5:52
